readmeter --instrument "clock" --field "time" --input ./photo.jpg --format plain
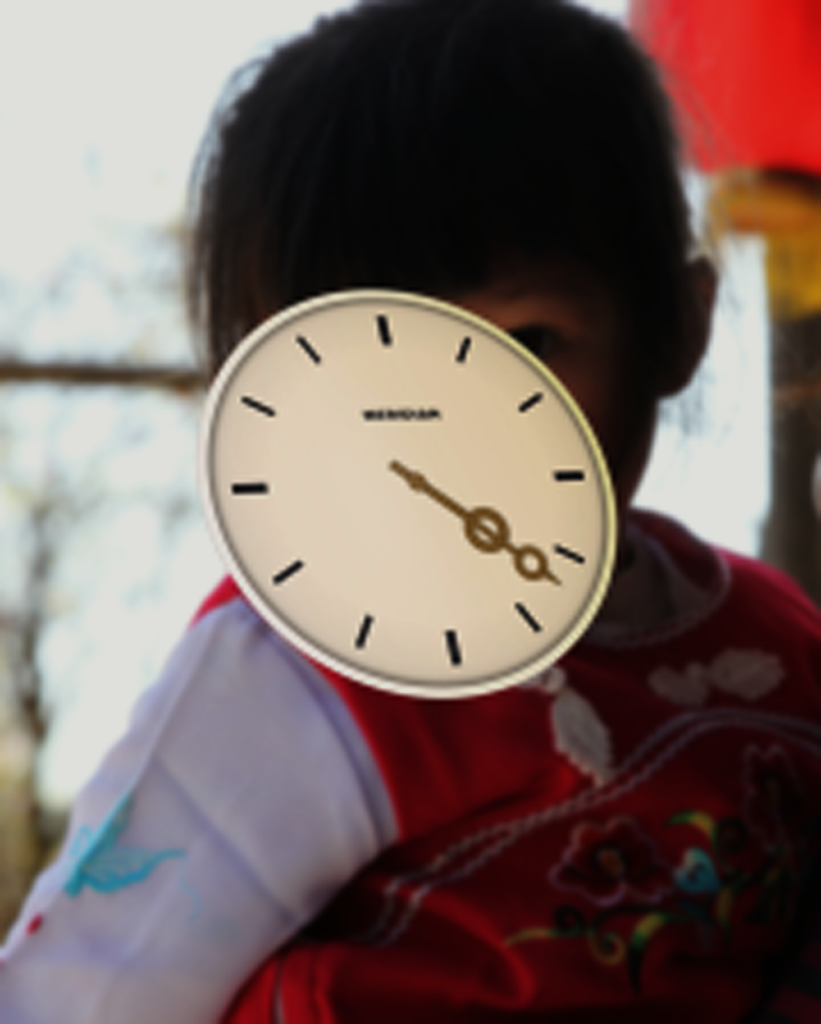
4:22
